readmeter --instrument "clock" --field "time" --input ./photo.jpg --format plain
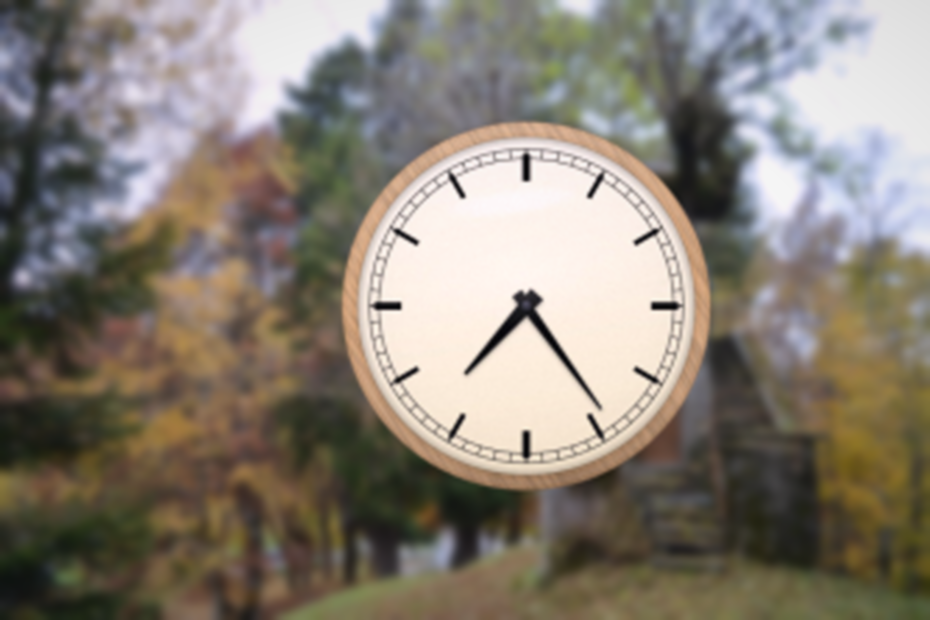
7:24
